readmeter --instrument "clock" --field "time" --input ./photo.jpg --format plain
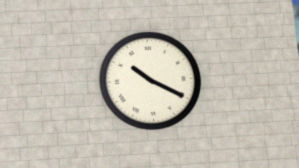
10:20
